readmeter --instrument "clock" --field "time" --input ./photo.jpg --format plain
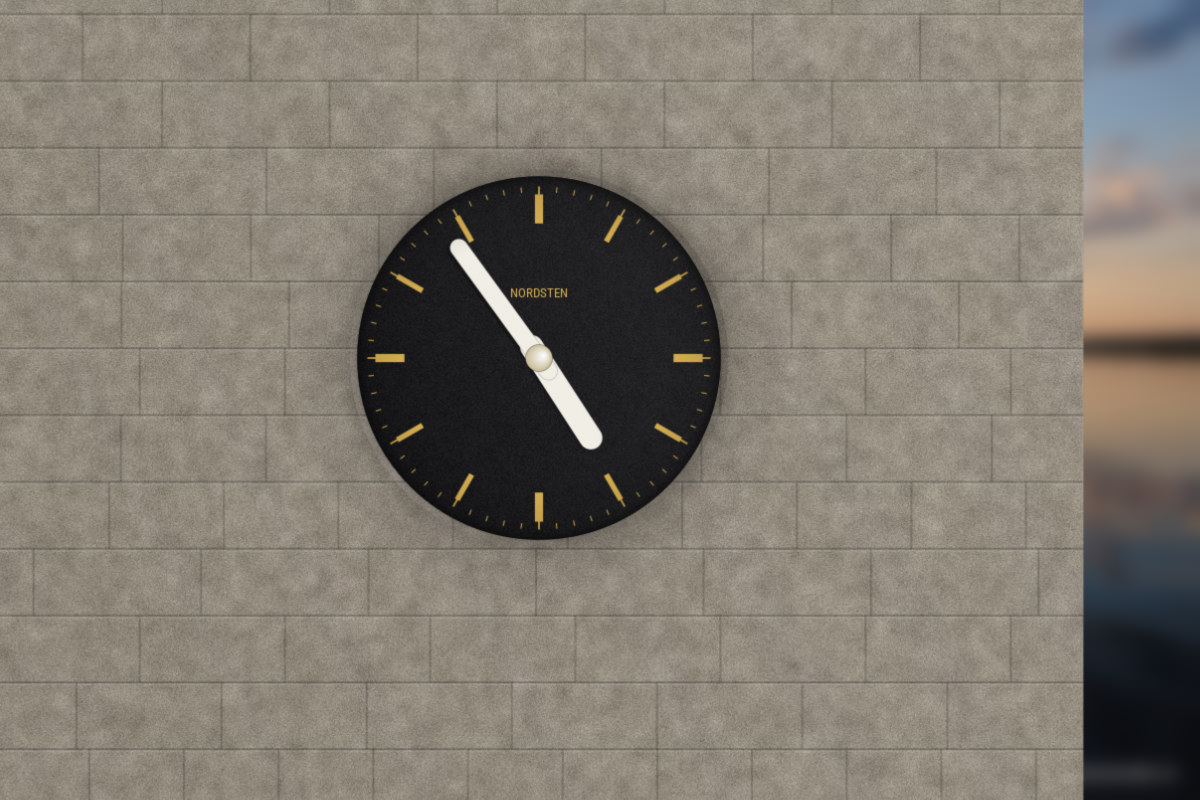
4:54
